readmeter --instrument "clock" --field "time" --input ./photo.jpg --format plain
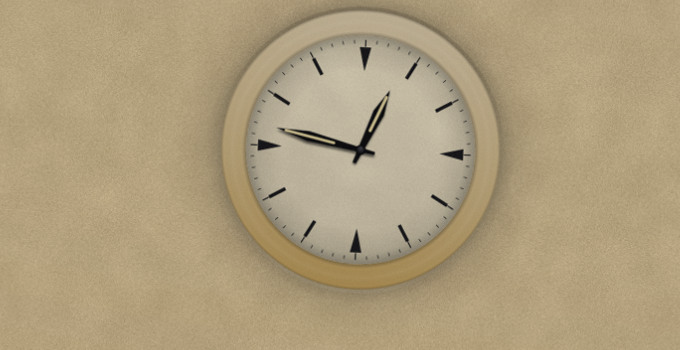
12:47
